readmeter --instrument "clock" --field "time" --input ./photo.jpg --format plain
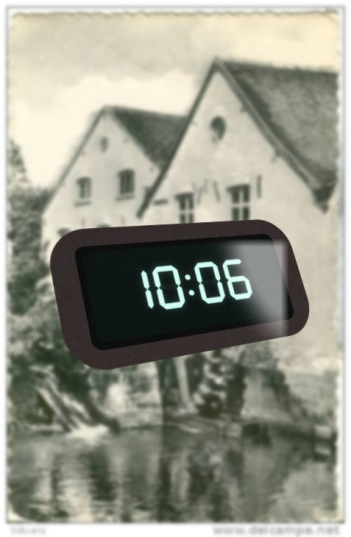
10:06
